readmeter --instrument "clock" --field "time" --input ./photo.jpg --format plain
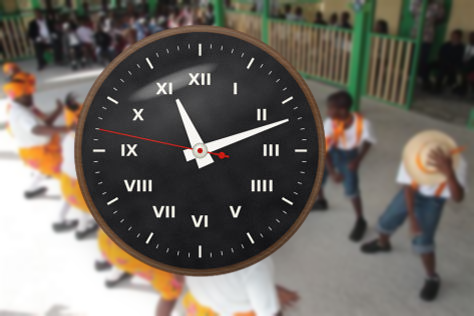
11:11:47
